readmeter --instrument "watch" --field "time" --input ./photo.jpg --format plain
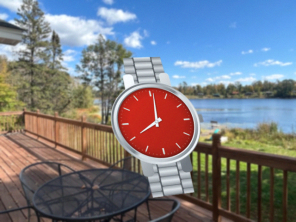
8:01
